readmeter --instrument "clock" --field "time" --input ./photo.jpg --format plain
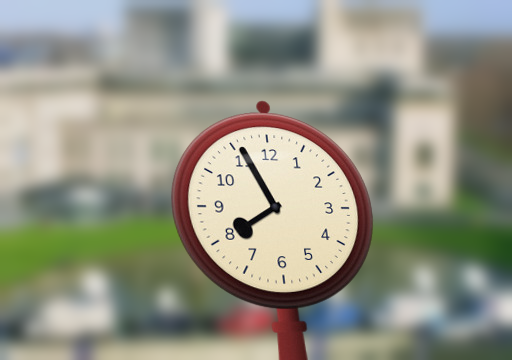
7:56
